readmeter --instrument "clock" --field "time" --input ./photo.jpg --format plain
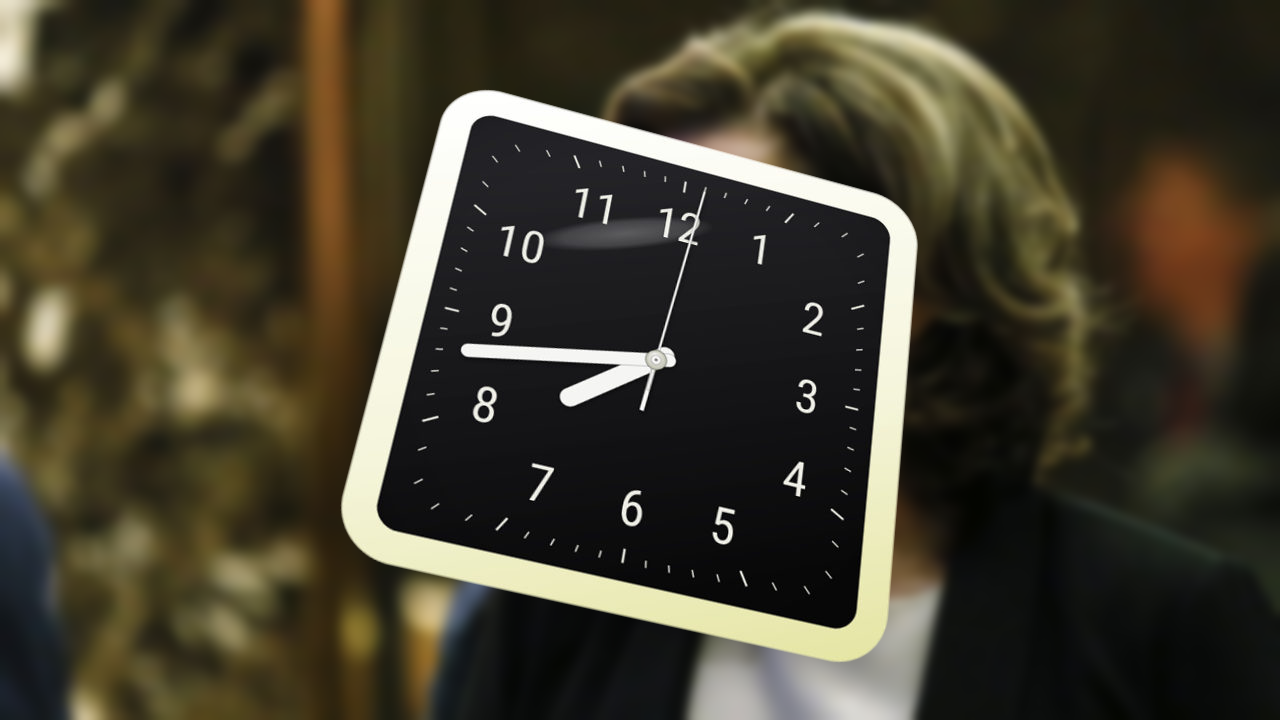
7:43:01
